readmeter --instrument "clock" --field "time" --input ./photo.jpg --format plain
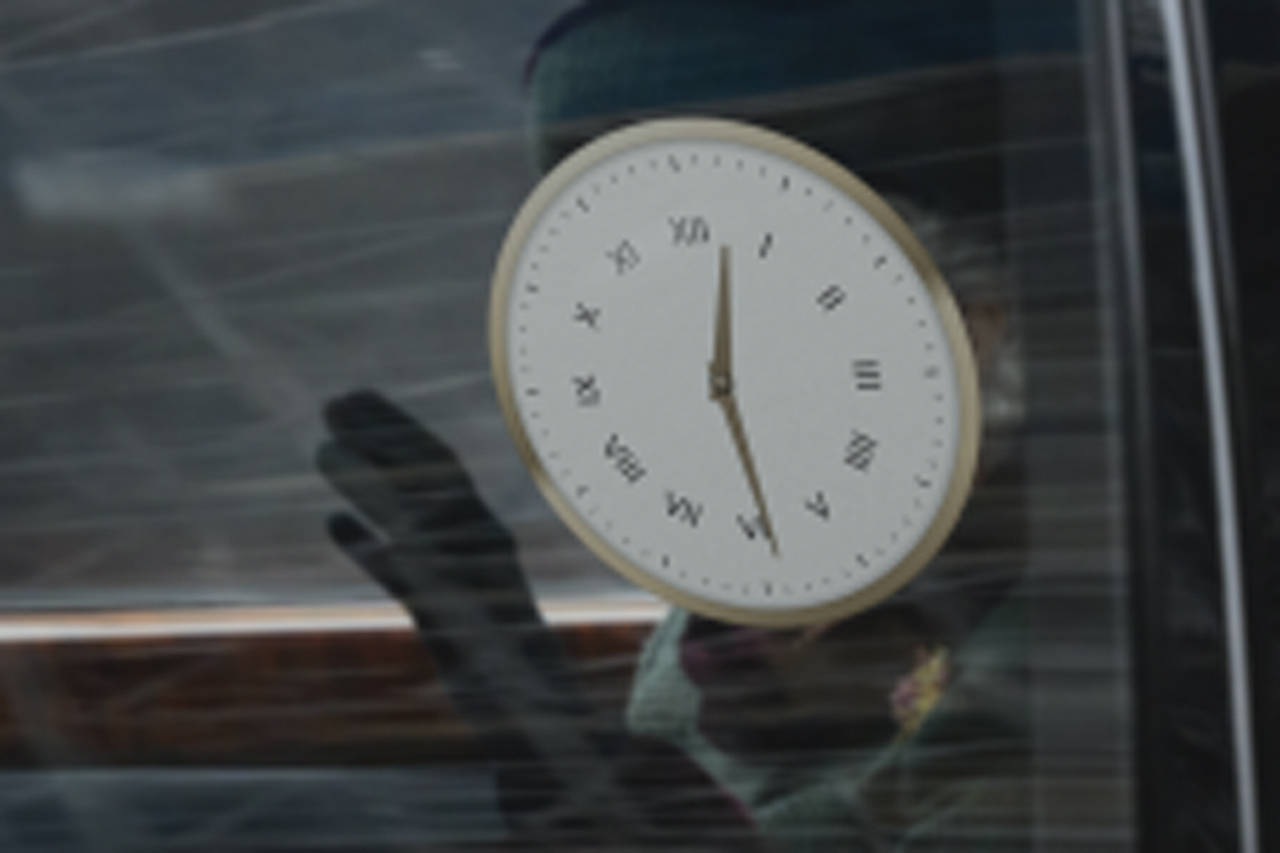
12:29
